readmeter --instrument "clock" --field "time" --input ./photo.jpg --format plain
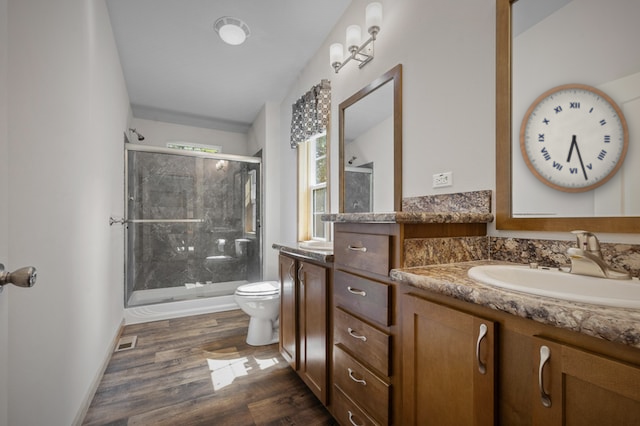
6:27
